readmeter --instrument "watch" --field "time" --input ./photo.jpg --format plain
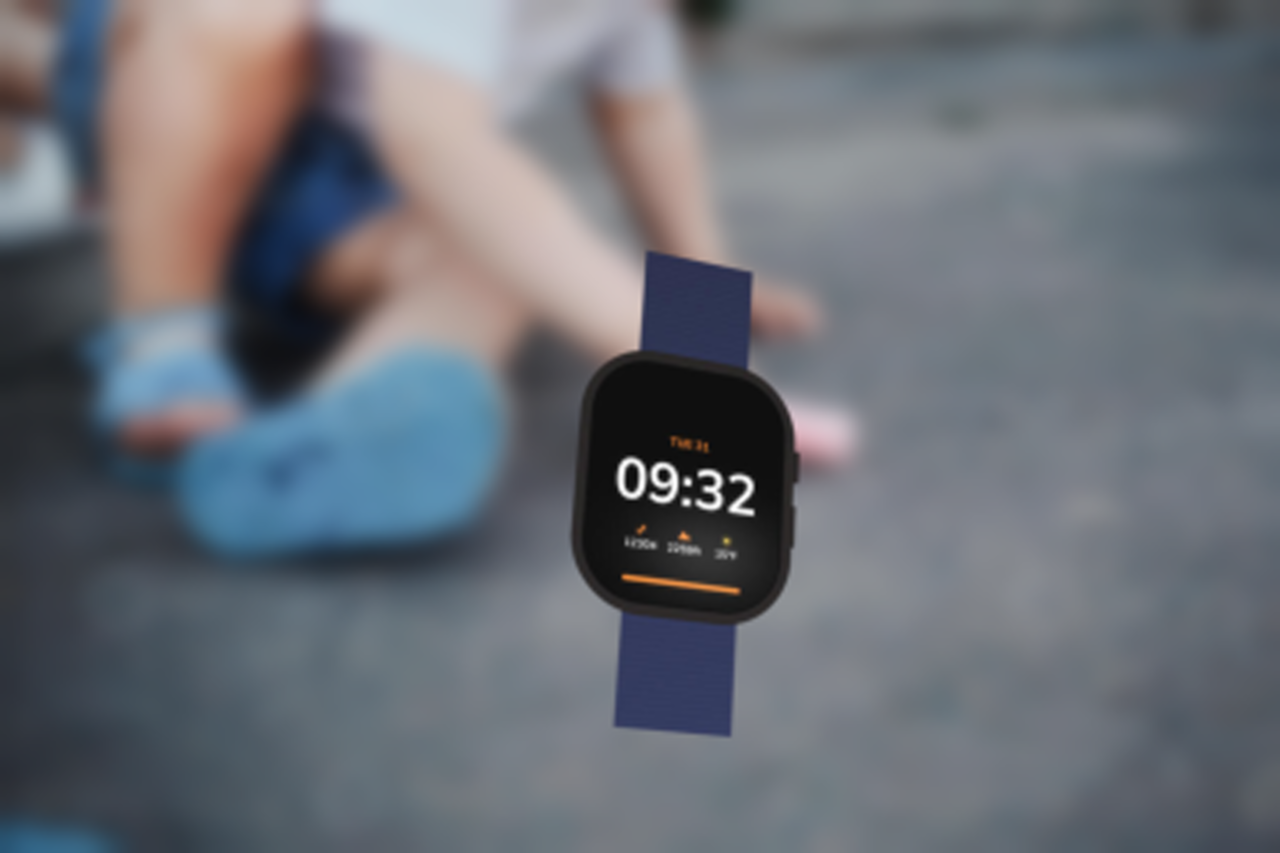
9:32
